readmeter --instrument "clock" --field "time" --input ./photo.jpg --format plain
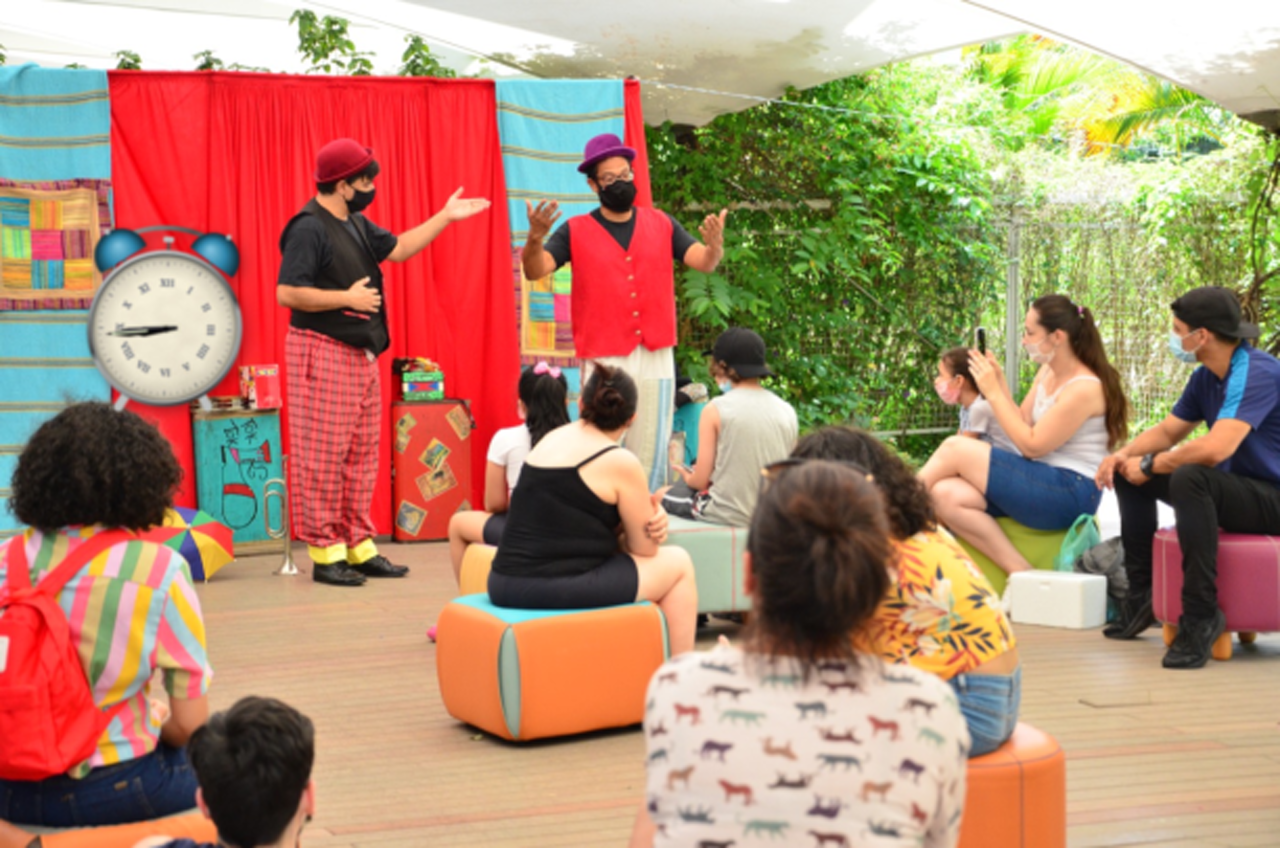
8:44
